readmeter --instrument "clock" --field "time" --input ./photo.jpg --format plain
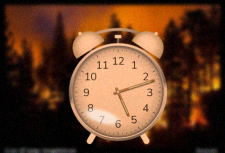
5:12
